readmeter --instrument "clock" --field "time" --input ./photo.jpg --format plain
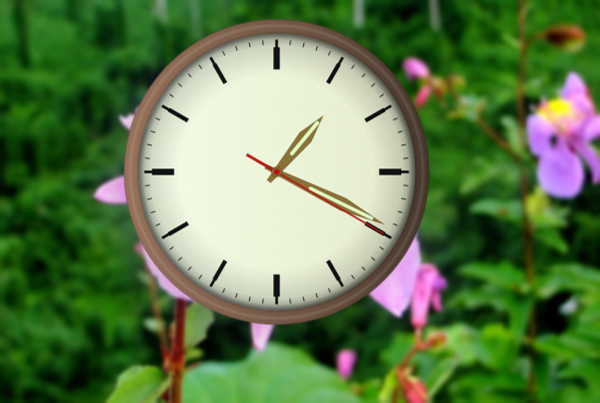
1:19:20
